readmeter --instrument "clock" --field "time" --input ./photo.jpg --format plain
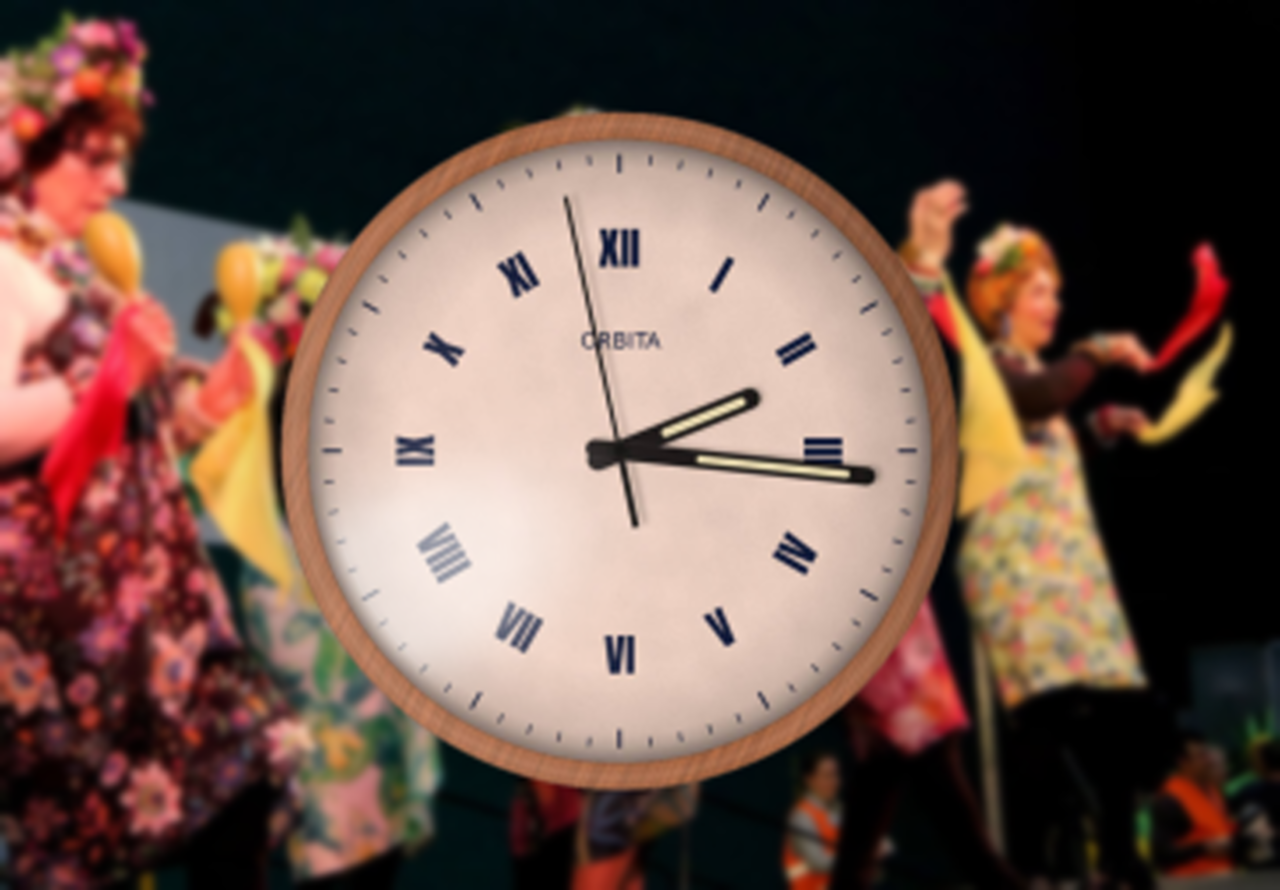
2:15:58
